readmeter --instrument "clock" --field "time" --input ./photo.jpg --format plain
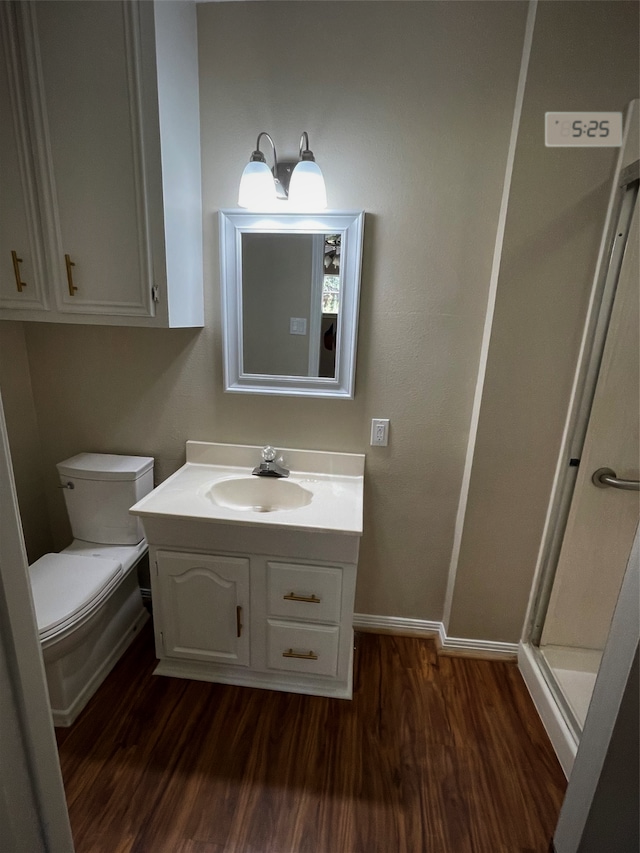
5:25
